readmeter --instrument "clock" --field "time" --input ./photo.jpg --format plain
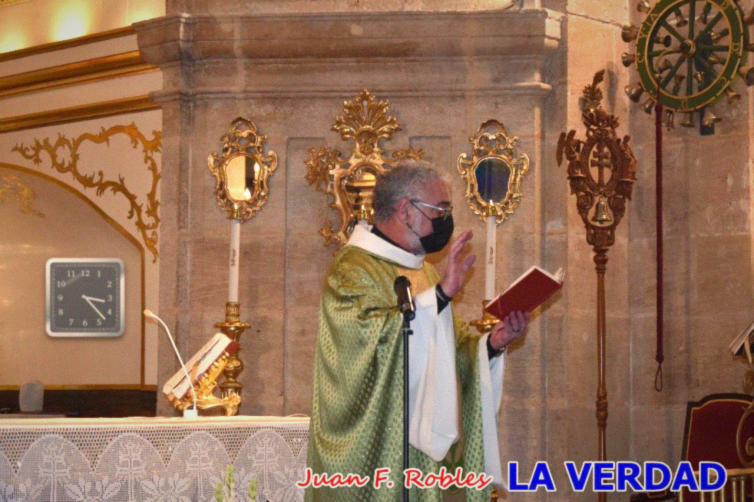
3:23
